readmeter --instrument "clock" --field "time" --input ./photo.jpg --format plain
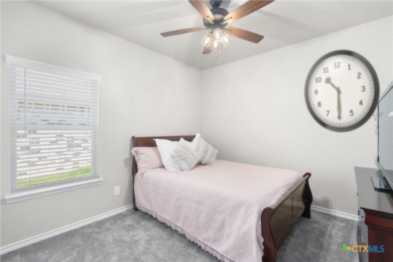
10:30
